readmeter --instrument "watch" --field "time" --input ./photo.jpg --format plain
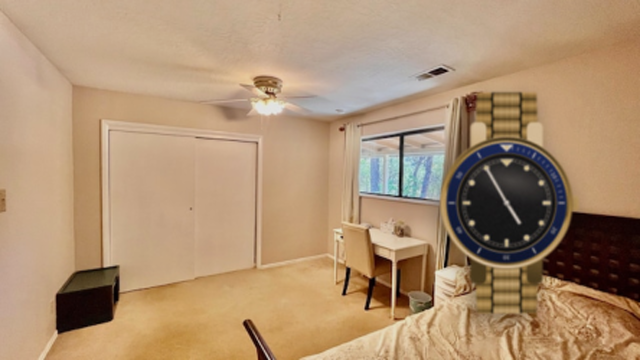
4:55
